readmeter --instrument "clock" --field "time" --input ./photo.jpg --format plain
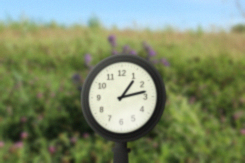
1:13
